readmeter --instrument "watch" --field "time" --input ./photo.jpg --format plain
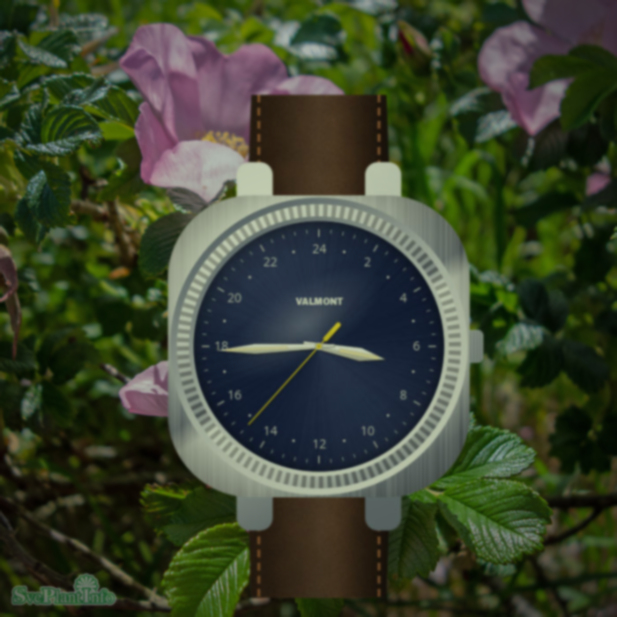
6:44:37
